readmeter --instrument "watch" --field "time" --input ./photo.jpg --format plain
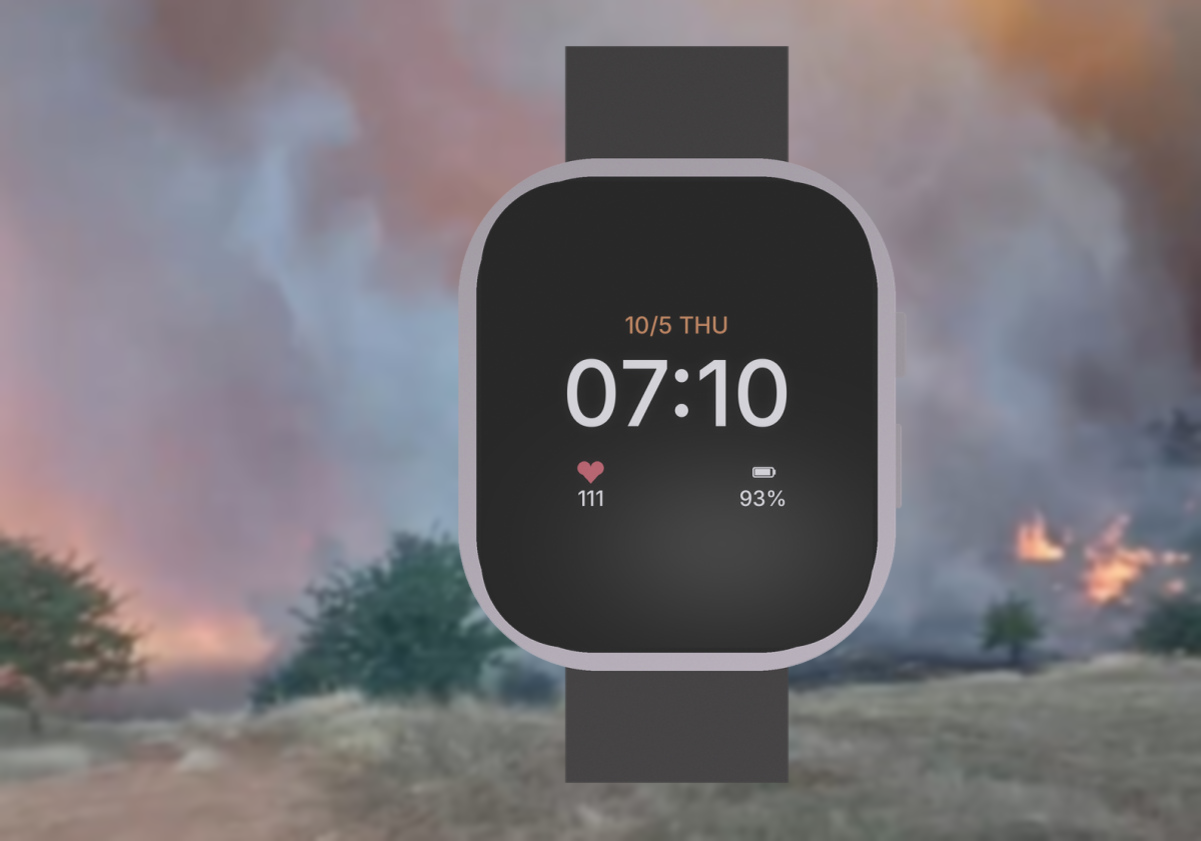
7:10
